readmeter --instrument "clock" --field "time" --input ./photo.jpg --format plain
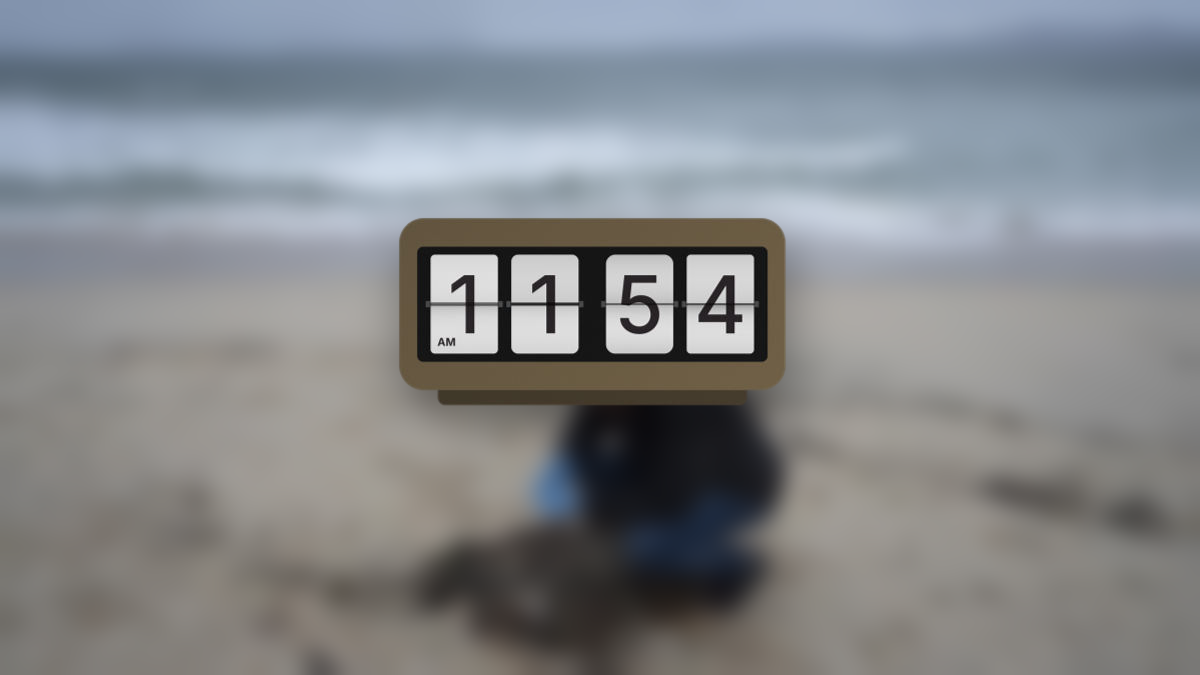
11:54
